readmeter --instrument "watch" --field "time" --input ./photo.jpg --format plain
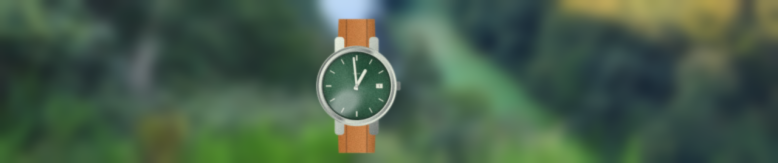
12:59
